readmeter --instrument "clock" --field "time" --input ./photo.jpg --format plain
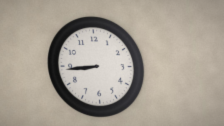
8:44
